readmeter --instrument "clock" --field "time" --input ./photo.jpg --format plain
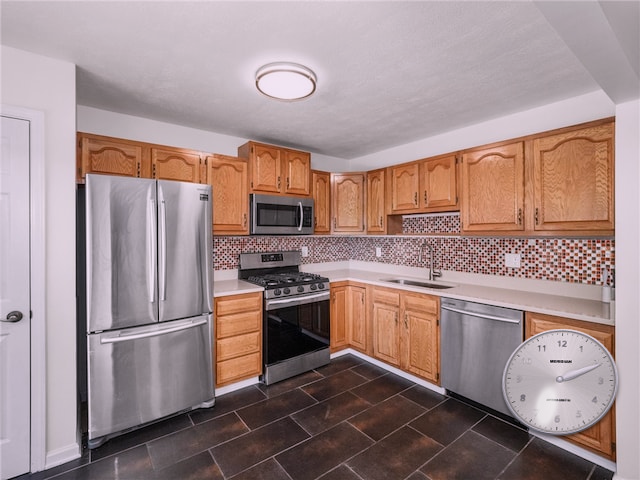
2:11
